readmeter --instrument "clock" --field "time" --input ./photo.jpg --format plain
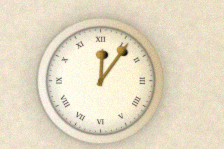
12:06
